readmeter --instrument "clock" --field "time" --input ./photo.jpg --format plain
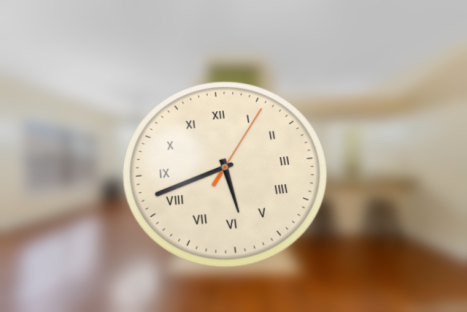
5:42:06
